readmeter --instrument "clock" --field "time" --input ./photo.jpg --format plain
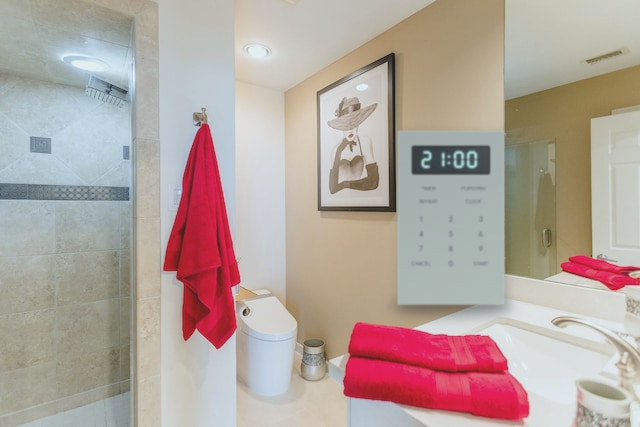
21:00
